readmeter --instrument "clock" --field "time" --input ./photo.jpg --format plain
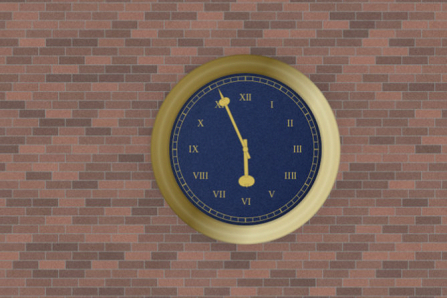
5:56
